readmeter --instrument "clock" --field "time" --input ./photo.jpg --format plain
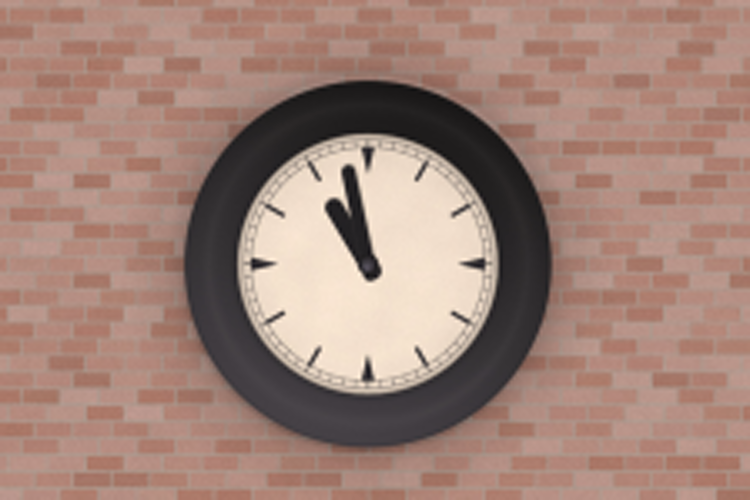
10:58
